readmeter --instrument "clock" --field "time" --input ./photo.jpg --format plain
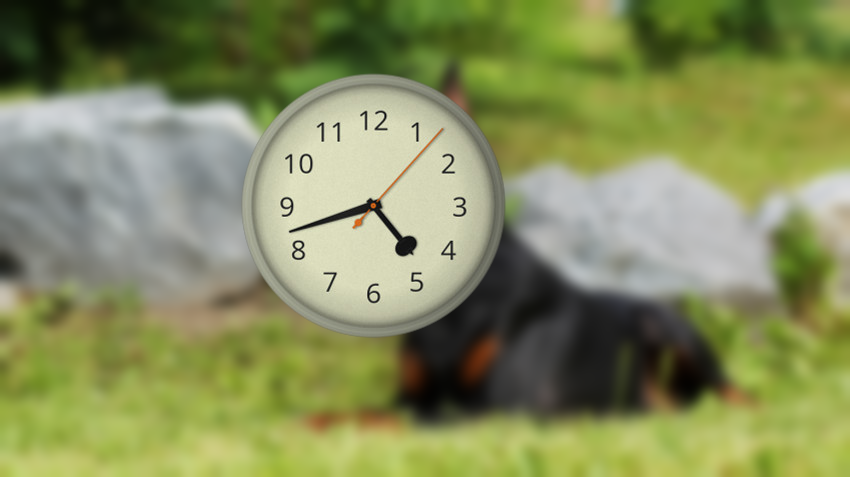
4:42:07
